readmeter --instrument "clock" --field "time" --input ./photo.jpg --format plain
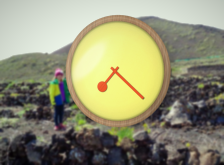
7:22
